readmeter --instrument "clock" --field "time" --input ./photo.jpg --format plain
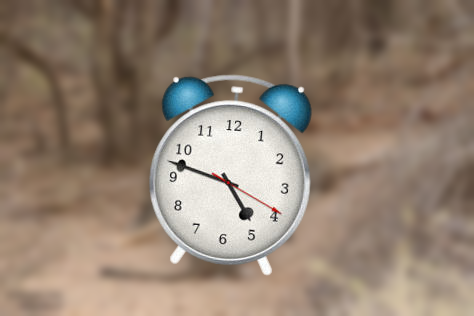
4:47:19
